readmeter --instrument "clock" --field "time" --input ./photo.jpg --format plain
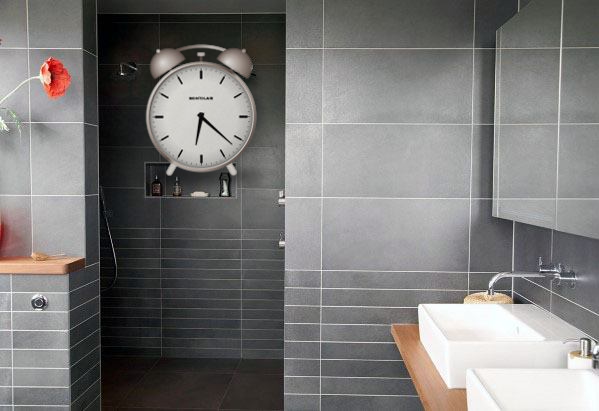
6:22
